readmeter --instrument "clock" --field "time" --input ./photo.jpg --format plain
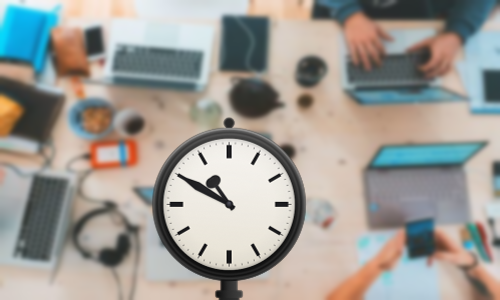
10:50
